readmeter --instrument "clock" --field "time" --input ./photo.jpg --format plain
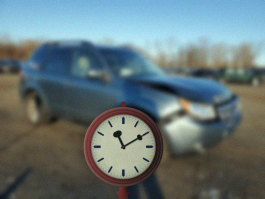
11:10
